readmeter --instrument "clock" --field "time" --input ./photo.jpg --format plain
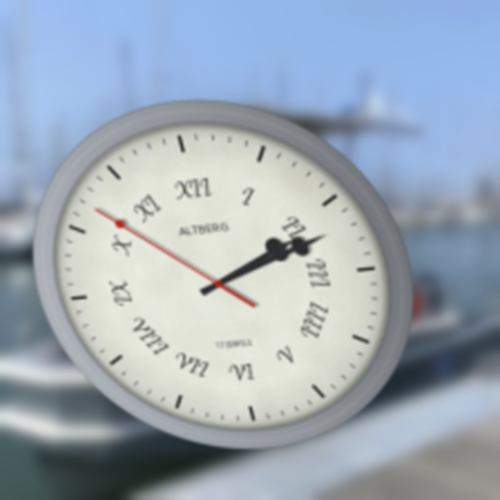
2:11:52
